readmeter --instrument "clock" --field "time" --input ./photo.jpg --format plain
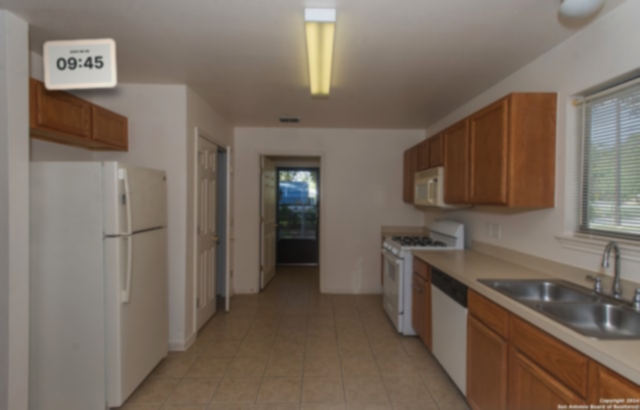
9:45
